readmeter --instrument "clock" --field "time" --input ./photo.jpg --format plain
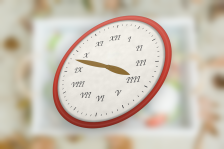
3:48
